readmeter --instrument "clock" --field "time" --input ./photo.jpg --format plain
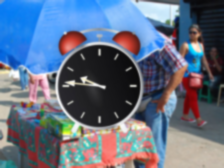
9:46
